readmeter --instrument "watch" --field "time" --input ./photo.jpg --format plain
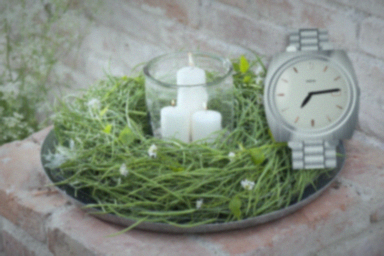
7:14
